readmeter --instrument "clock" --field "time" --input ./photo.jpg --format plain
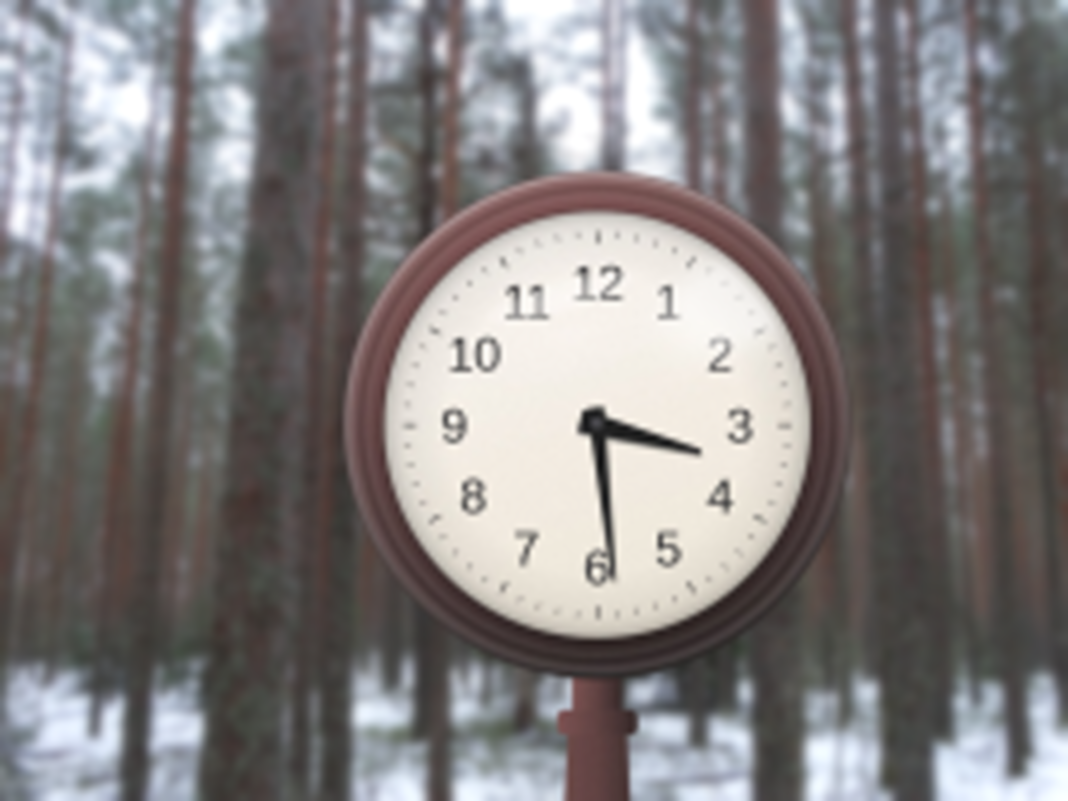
3:29
